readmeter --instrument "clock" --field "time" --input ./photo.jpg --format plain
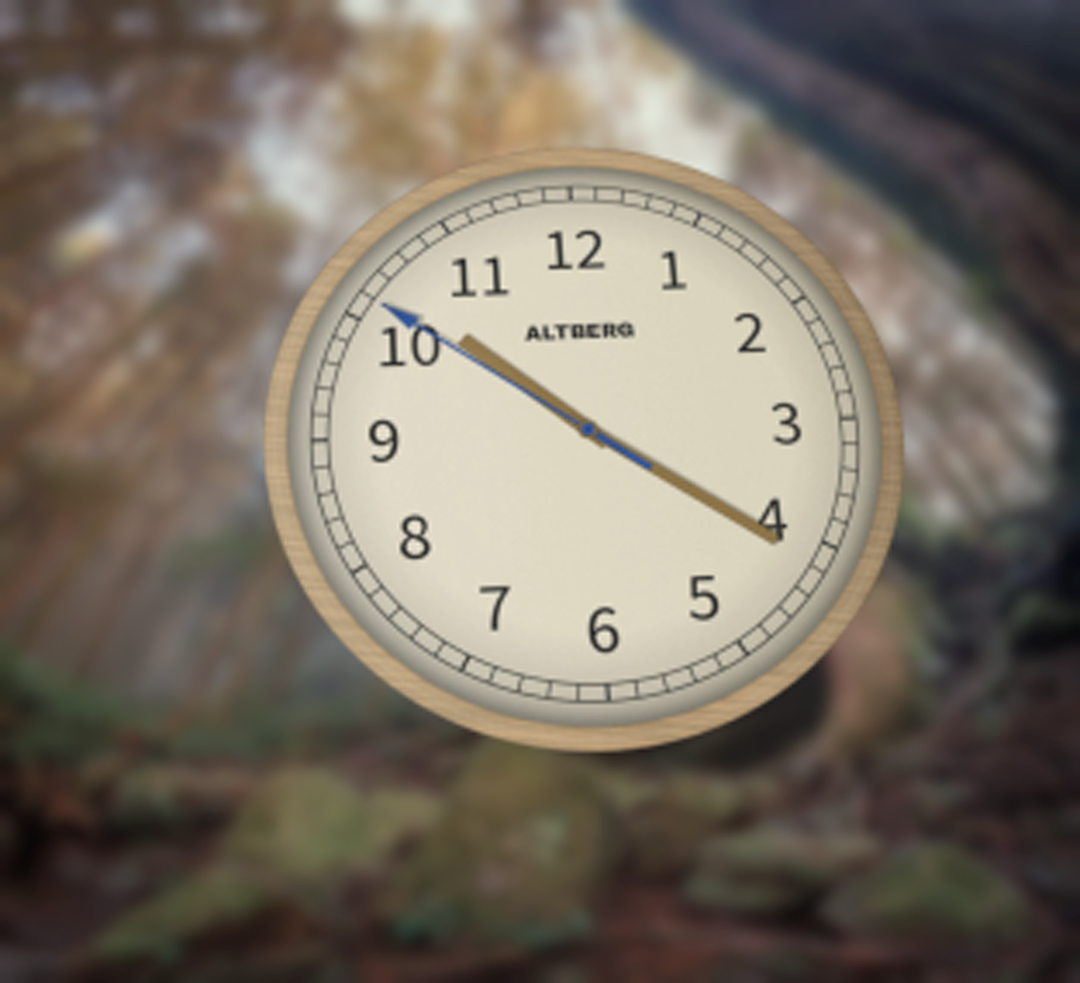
10:20:51
